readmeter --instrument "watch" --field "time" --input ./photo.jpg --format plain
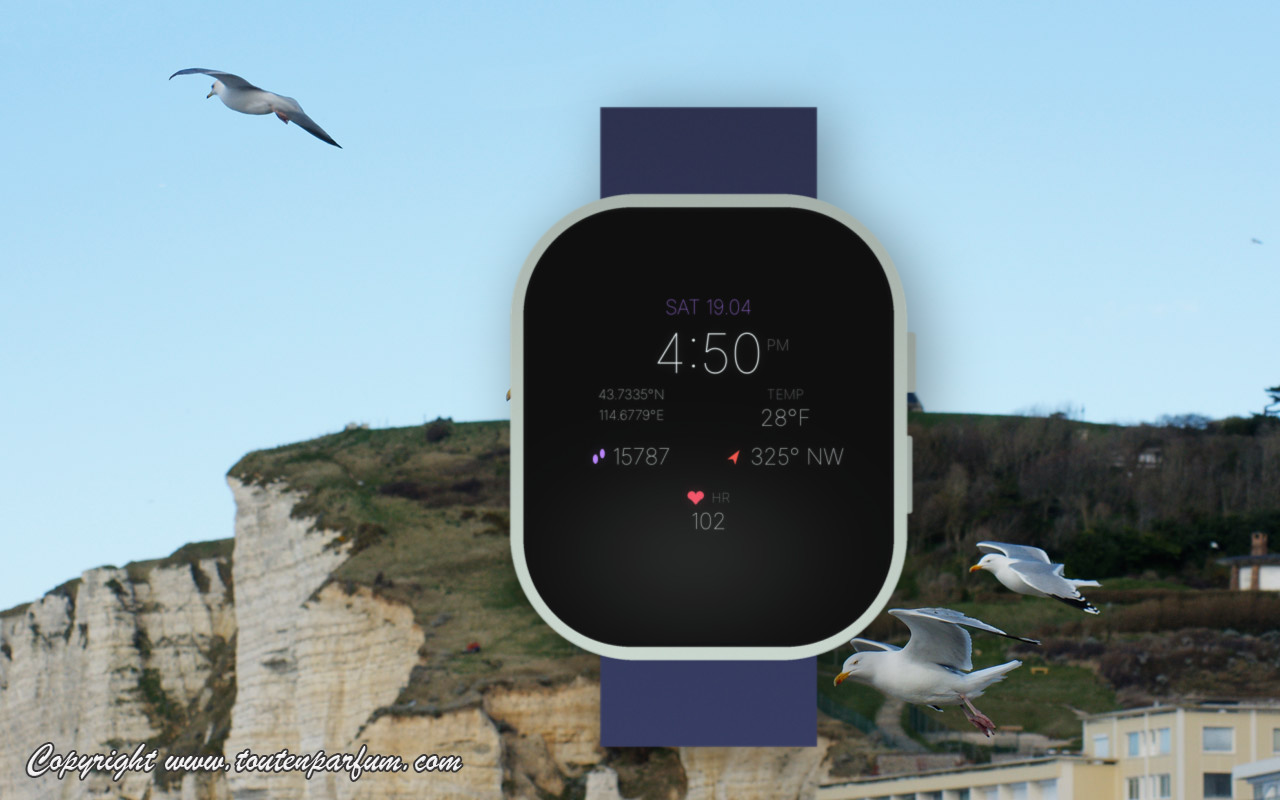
4:50
